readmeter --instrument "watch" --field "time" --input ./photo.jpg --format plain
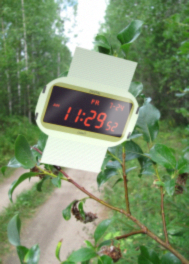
11:29:52
